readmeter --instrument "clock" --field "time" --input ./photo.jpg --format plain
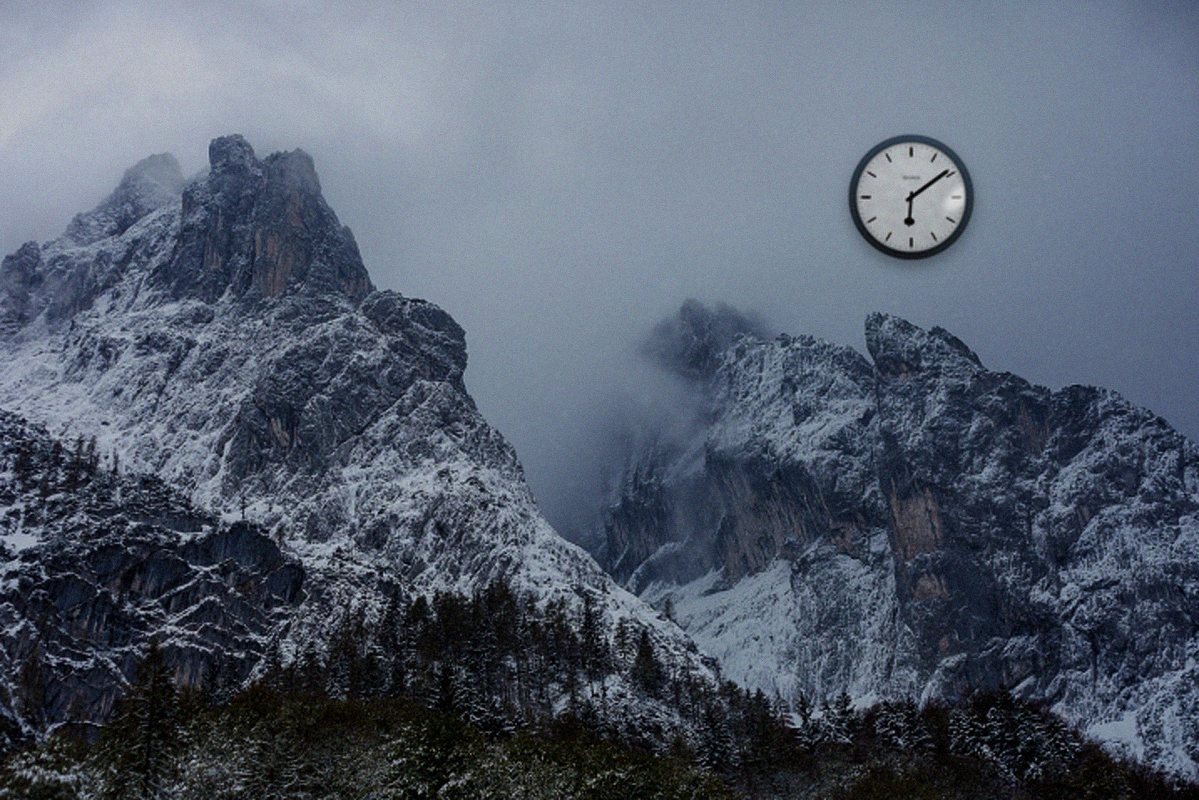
6:09
